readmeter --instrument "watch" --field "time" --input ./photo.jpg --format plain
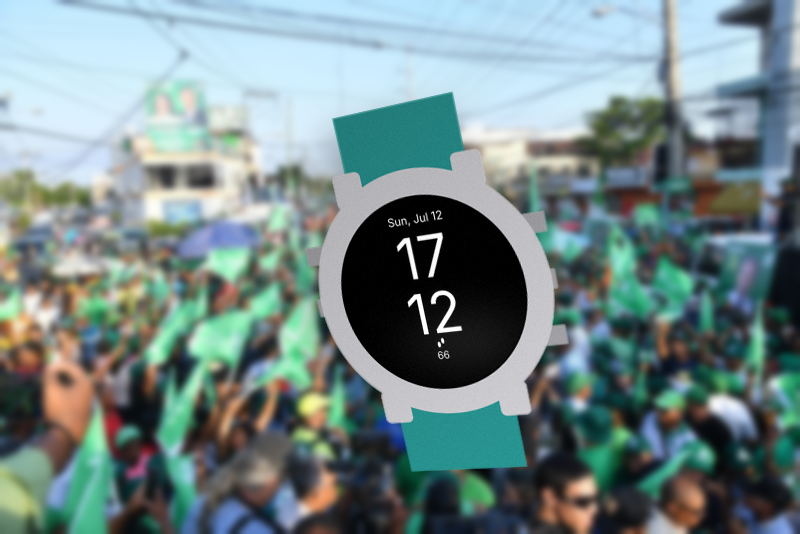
17:12
